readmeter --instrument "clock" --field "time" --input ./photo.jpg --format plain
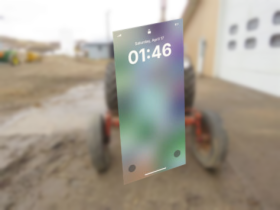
1:46
